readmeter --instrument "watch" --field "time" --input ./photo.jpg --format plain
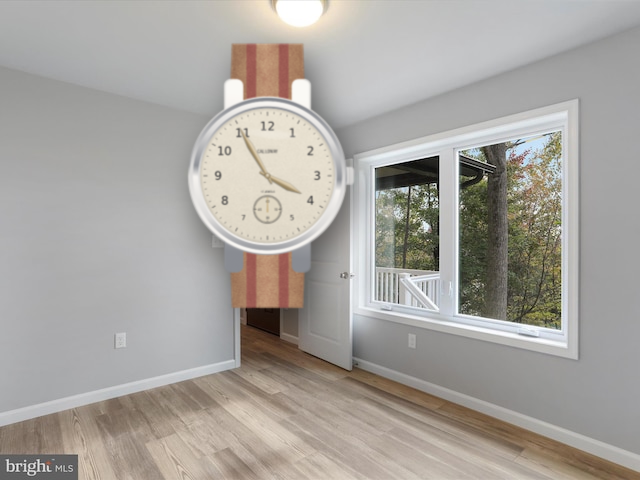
3:55
